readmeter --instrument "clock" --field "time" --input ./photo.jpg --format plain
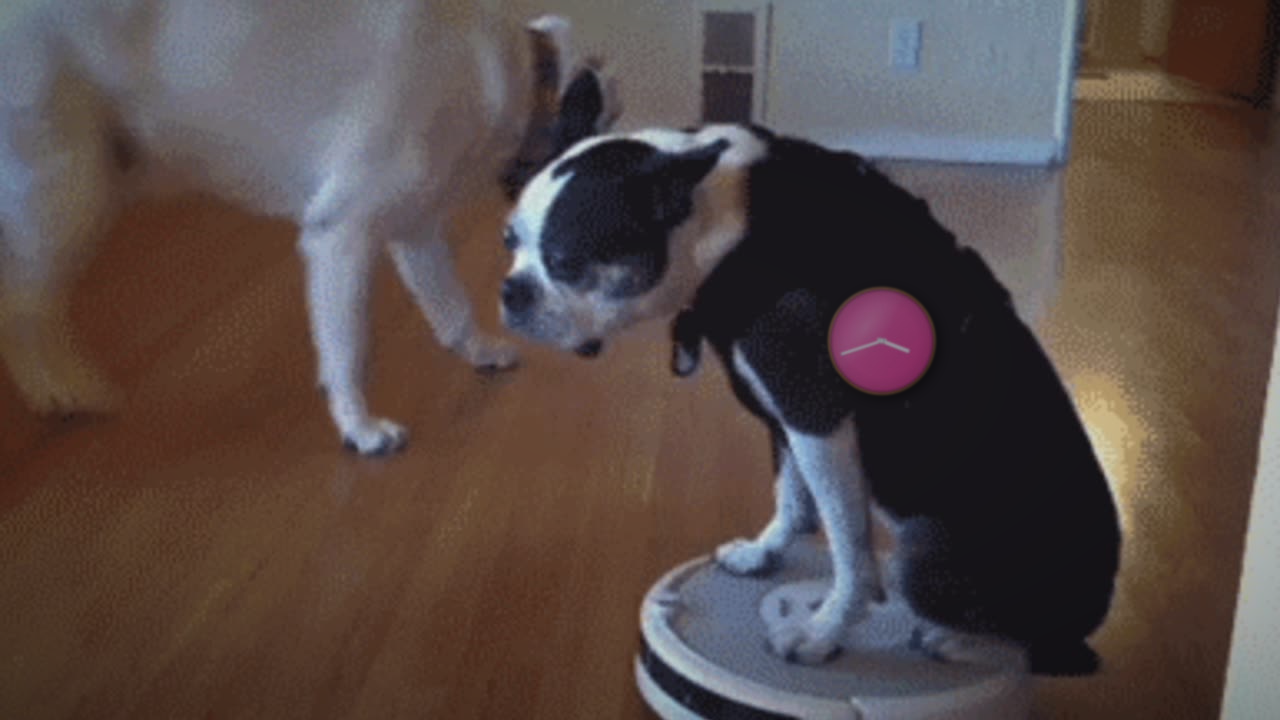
3:42
